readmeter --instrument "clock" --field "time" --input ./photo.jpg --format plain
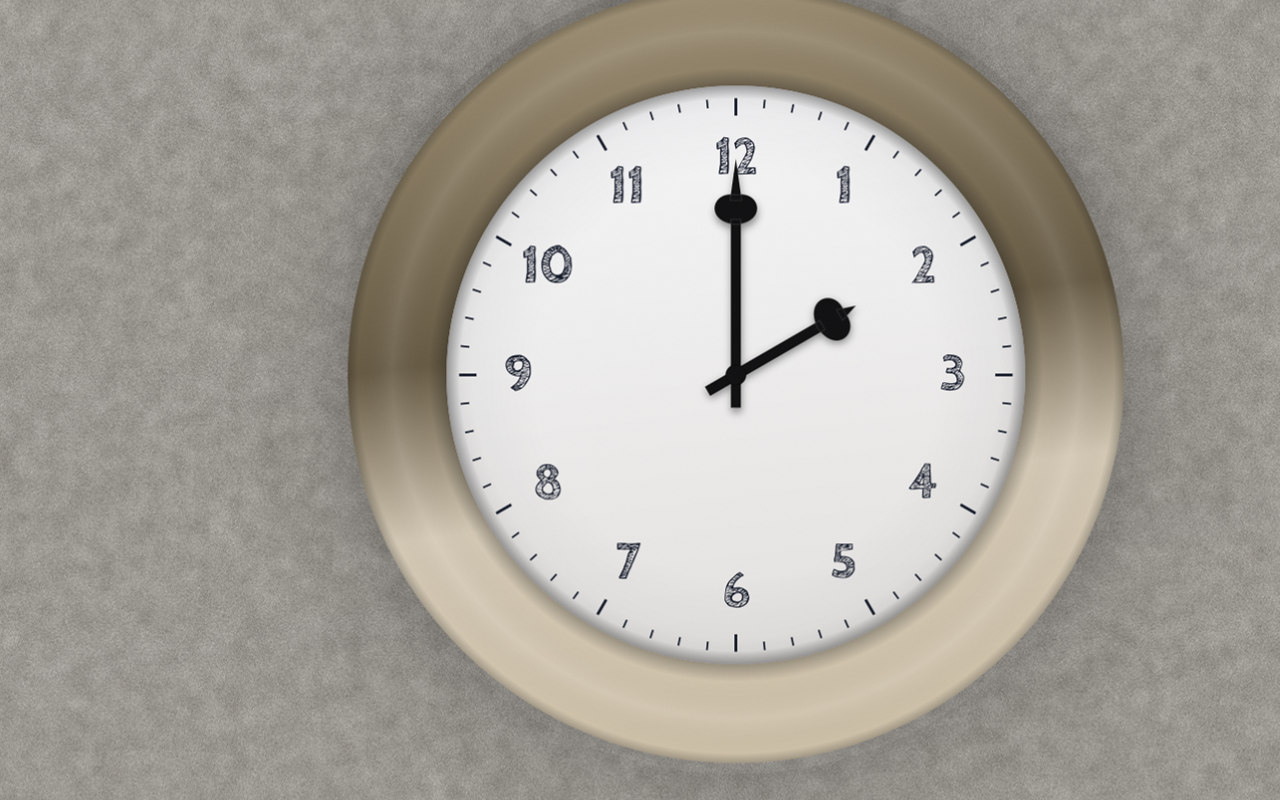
2:00
